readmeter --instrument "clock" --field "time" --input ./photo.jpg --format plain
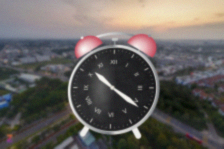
10:21
